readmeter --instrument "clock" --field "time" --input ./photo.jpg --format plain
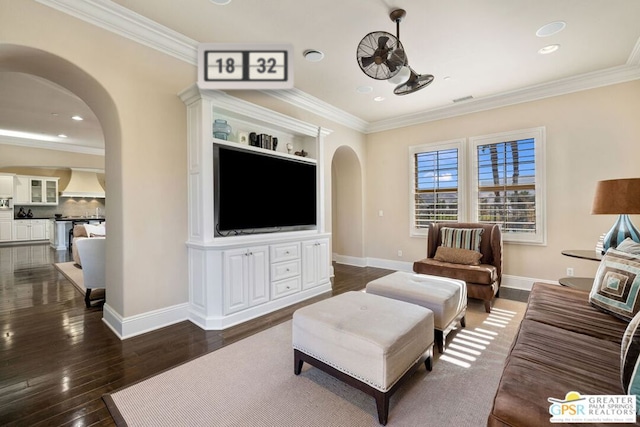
18:32
